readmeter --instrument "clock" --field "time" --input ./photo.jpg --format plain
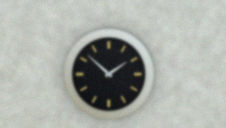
1:52
